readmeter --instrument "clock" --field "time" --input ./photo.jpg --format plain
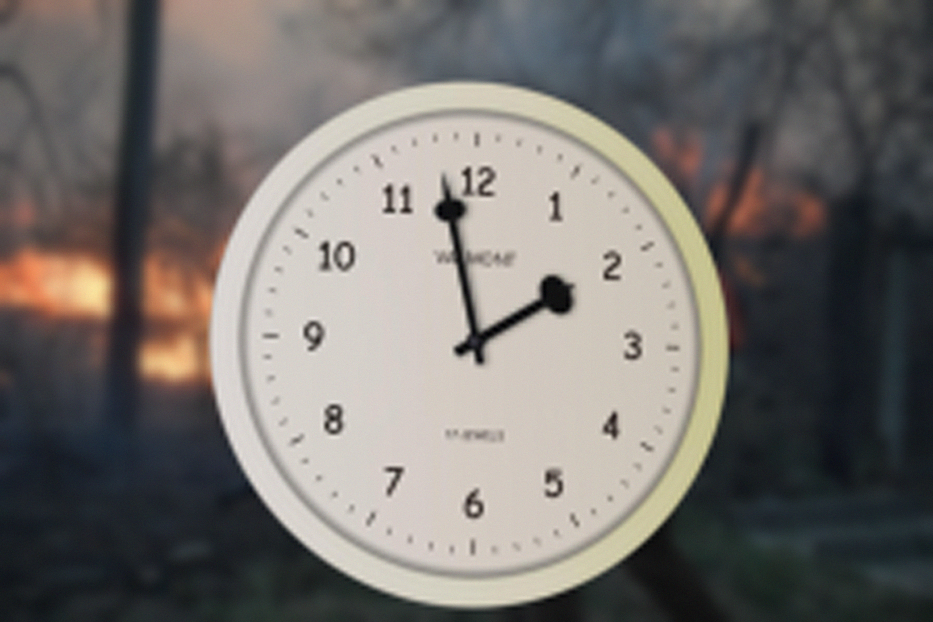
1:58
